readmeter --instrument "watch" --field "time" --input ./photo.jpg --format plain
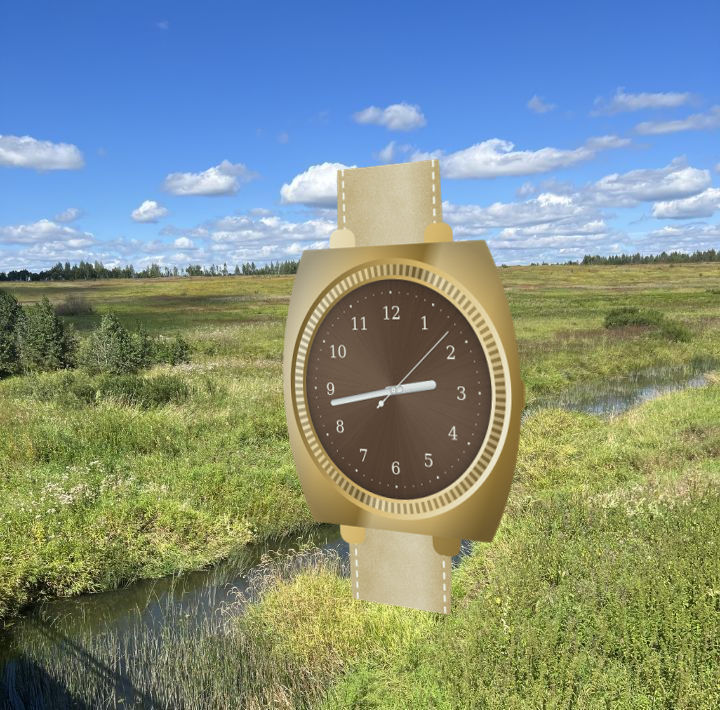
2:43:08
